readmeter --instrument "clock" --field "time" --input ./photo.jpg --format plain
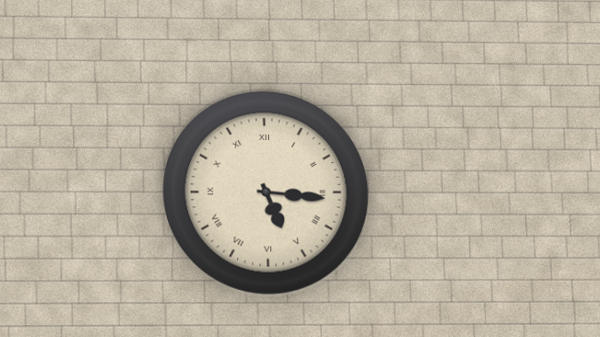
5:16
